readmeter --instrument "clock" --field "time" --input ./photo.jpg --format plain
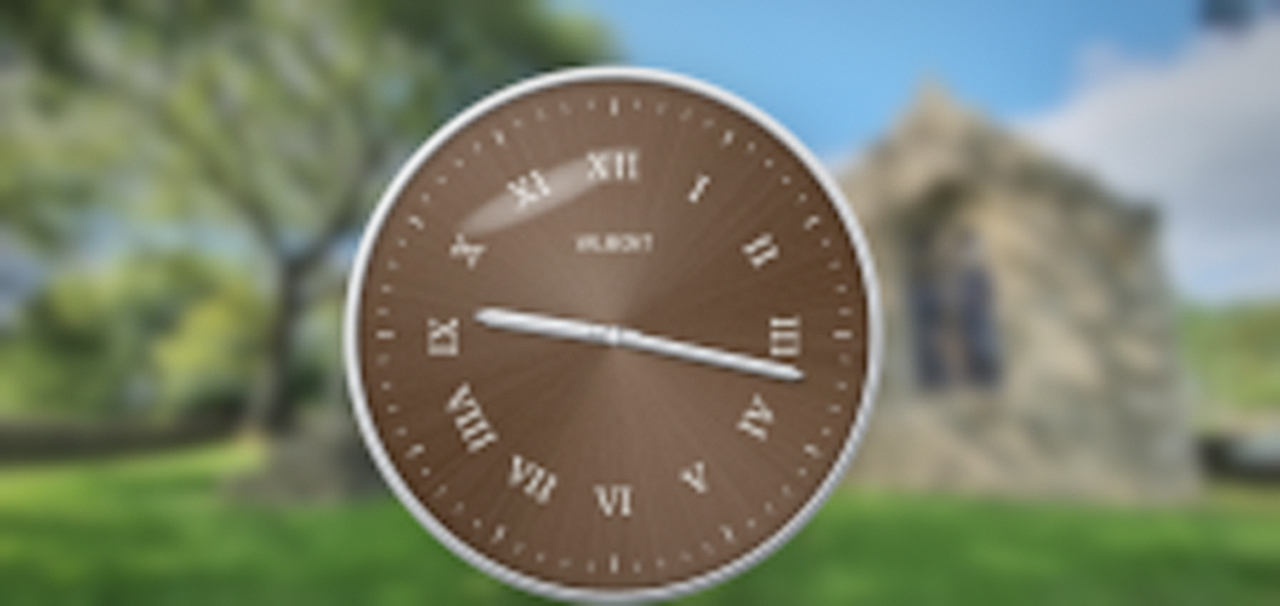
9:17
